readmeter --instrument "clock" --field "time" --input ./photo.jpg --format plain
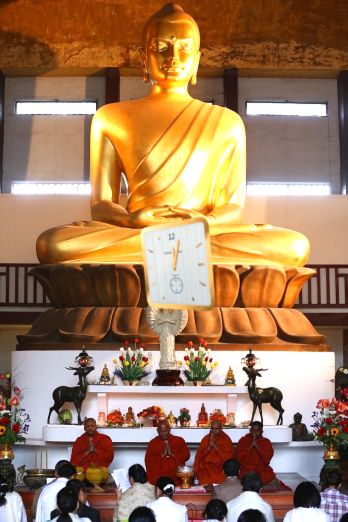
12:03
